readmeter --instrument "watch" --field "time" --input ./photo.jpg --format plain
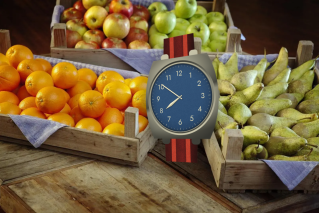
7:51
